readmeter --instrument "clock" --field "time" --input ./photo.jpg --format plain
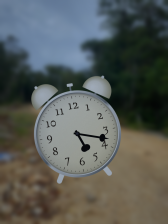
5:18
